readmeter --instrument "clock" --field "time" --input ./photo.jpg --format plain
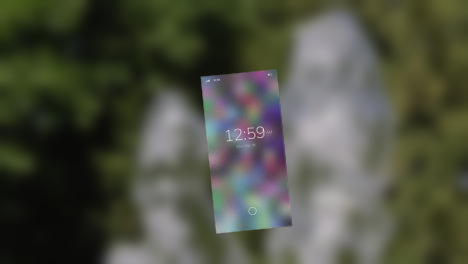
12:59
